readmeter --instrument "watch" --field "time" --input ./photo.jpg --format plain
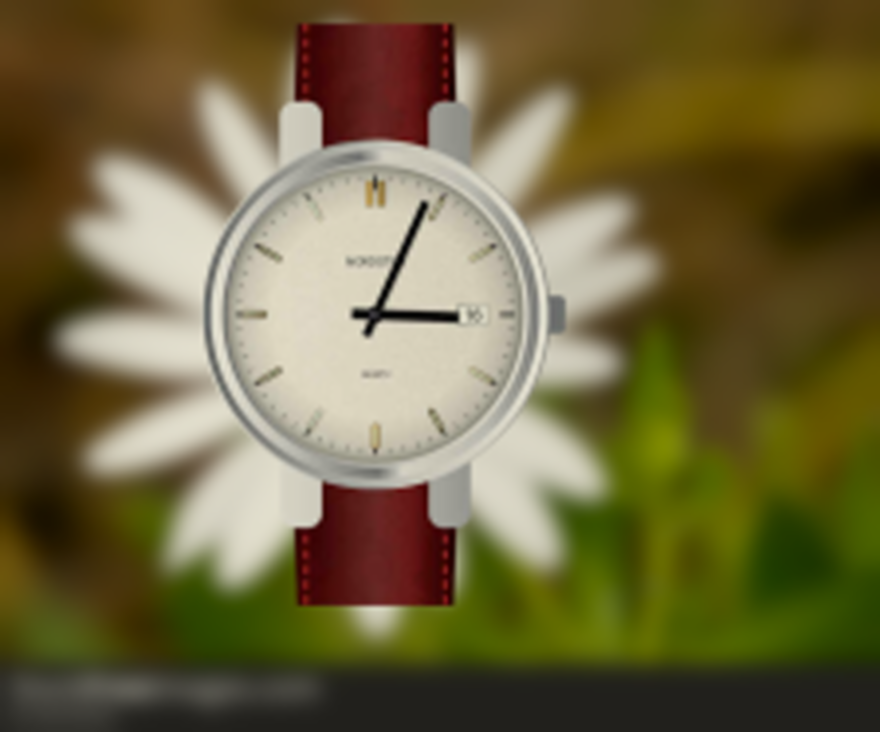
3:04
